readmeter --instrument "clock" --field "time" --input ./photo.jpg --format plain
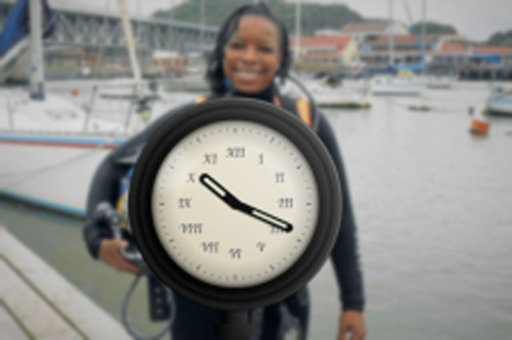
10:19
